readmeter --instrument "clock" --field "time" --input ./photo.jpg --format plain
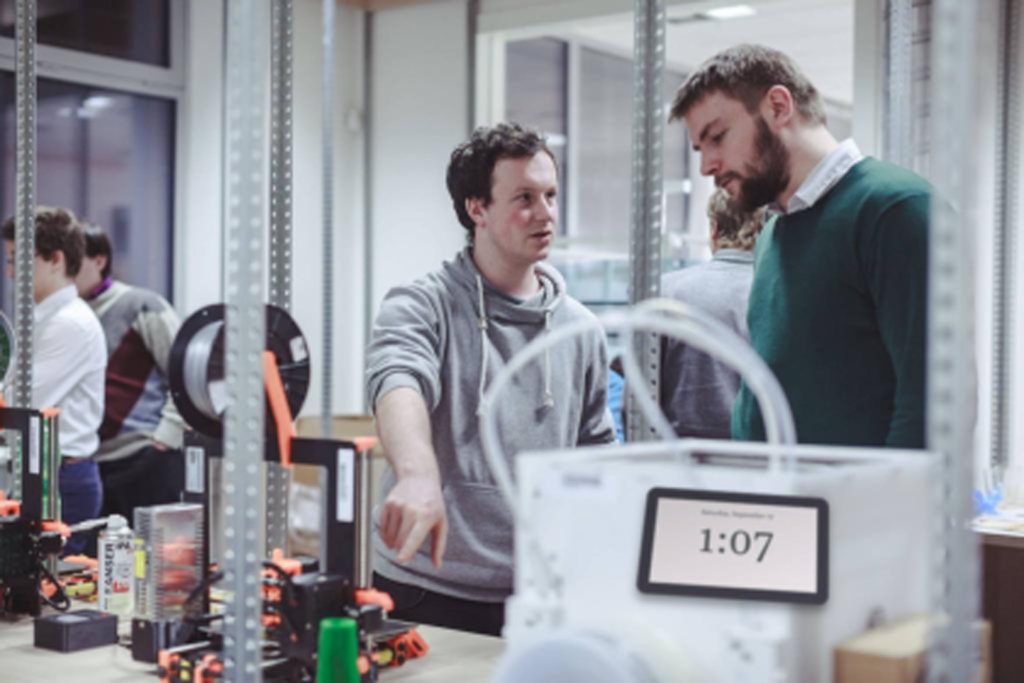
1:07
